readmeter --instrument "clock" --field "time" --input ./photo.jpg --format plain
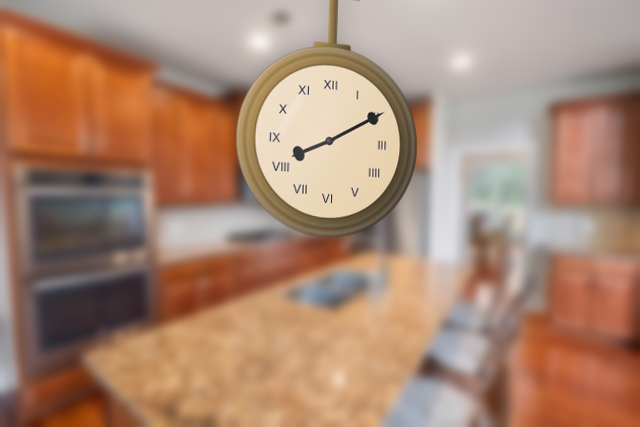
8:10
